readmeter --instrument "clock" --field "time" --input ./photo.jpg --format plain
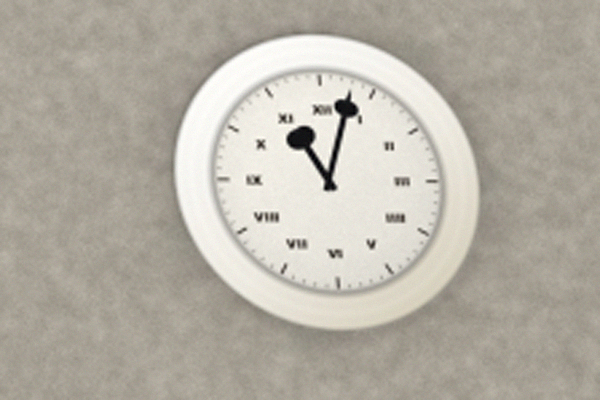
11:03
